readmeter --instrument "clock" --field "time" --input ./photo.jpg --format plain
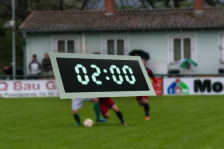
2:00
